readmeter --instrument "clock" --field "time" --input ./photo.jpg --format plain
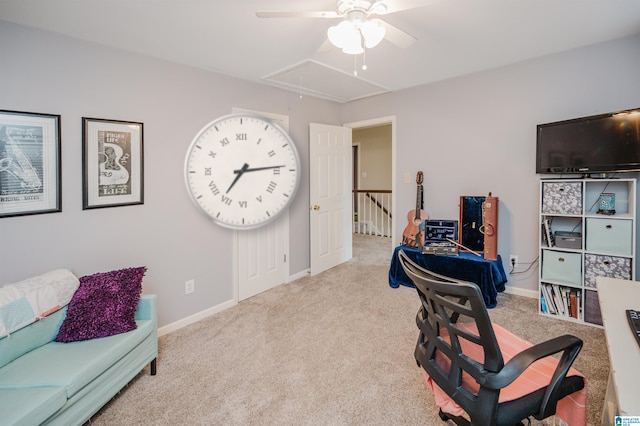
7:14
